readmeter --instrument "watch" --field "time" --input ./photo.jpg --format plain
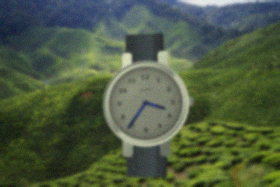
3:36
